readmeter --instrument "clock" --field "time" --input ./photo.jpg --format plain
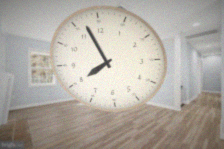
7:57
